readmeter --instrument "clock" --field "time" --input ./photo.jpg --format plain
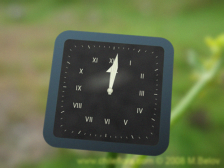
12:01
